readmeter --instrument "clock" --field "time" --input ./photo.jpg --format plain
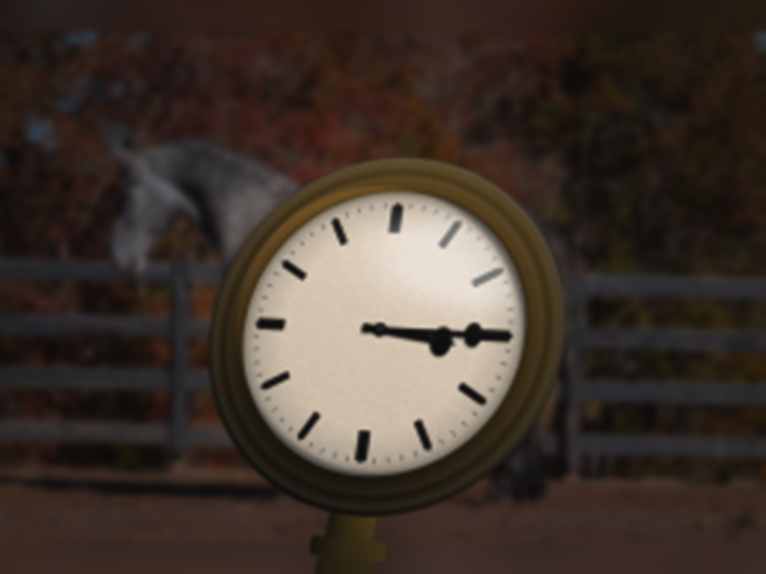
3:15
